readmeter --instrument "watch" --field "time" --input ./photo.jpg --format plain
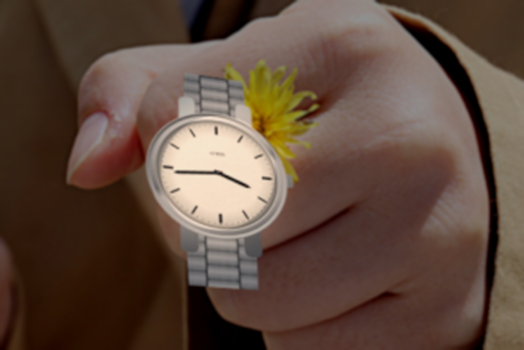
3:44
